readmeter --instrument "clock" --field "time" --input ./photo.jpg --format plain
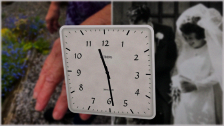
11:29
